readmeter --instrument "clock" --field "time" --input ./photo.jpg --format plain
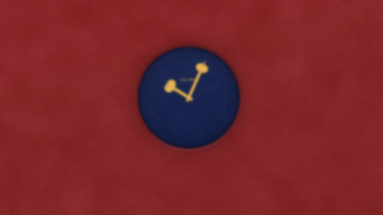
10:04
